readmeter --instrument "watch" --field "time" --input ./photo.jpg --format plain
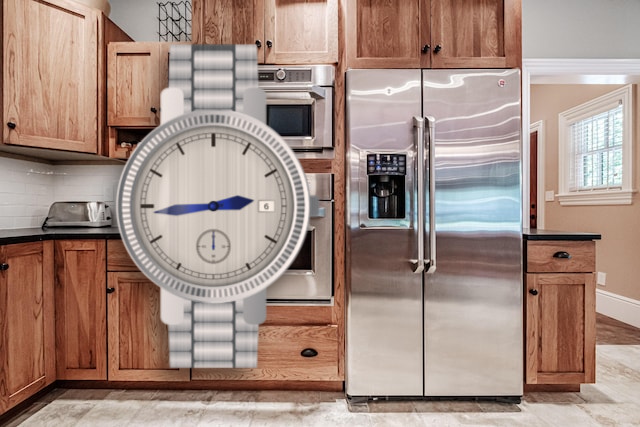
2:44
